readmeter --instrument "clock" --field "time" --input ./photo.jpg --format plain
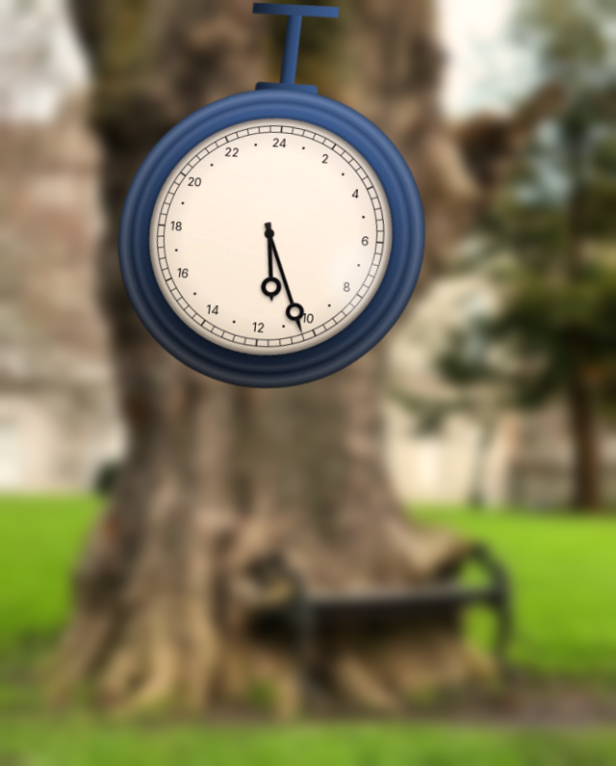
11:26
